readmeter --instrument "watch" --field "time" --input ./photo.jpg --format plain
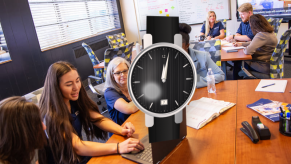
12:02
